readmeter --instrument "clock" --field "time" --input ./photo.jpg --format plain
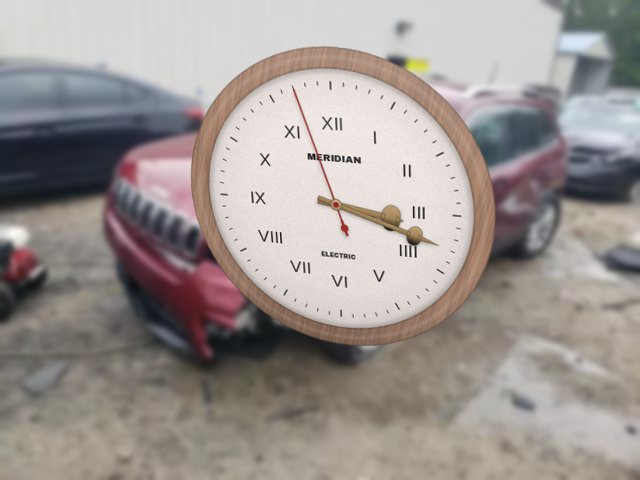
3:17:57
